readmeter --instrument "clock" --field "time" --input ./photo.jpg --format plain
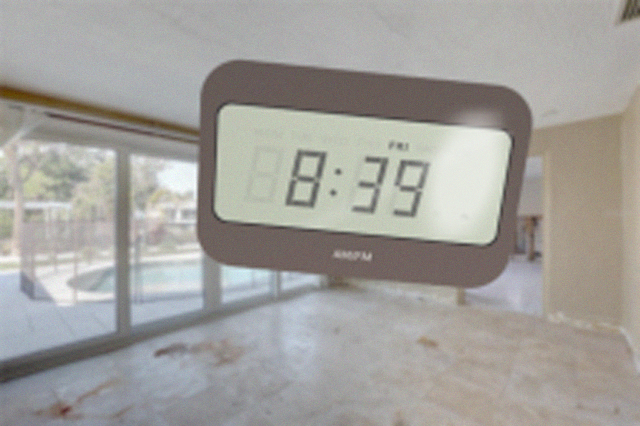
8:39
